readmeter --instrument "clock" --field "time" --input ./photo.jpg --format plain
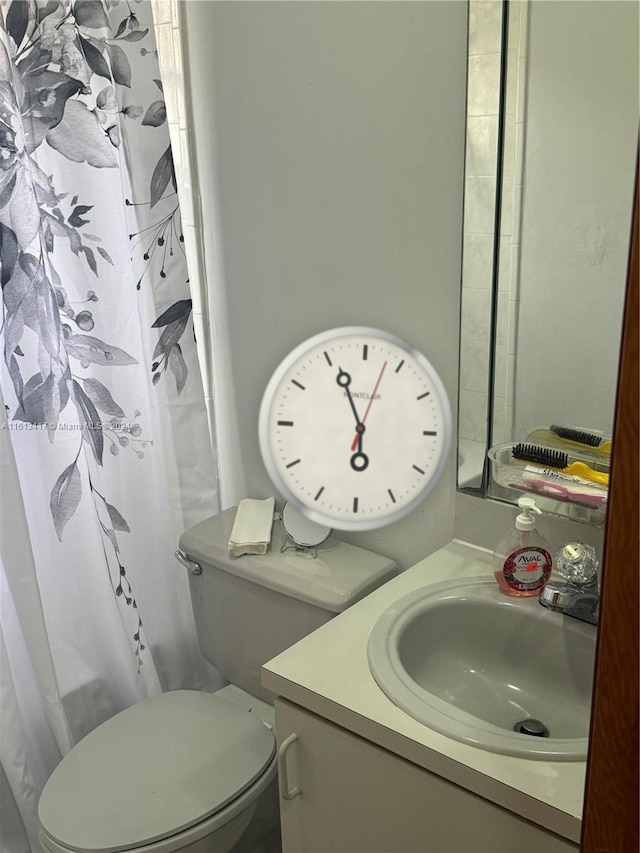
5:56:03
